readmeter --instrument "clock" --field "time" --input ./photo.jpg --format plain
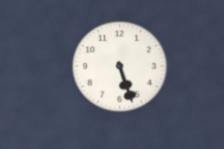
5:27
